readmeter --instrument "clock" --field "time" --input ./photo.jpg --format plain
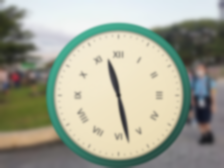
11:28
